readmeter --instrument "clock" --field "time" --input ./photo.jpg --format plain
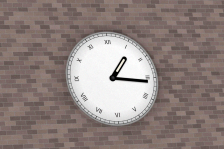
1:16
